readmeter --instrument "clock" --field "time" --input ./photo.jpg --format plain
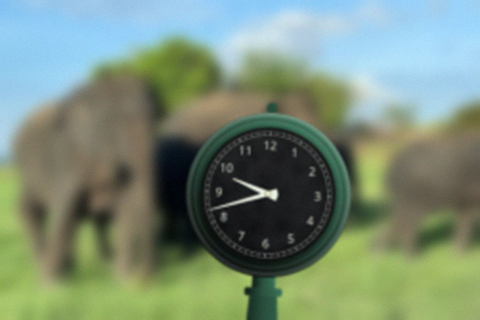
9:42
